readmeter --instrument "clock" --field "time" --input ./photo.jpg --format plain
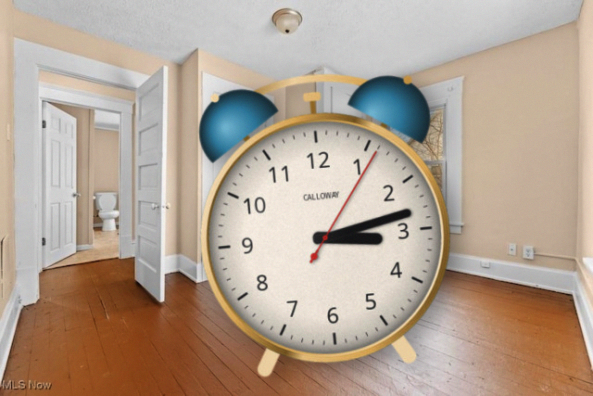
3:13:06
